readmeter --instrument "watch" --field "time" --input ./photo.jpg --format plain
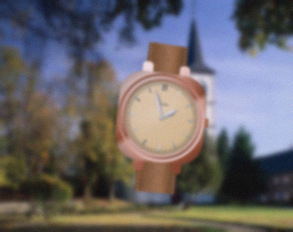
1:57
